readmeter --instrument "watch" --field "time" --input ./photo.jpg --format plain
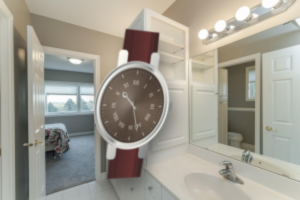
10:27
